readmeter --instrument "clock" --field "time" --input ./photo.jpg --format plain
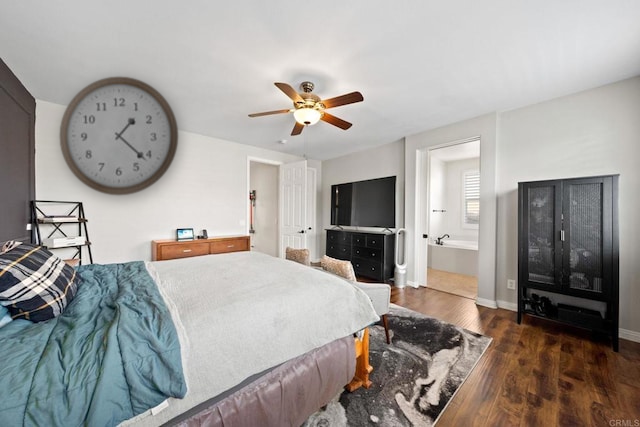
1:22
